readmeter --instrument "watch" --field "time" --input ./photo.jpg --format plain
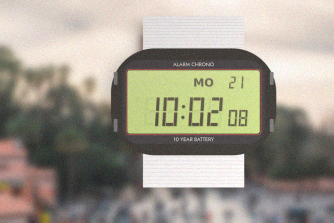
10:02:08
